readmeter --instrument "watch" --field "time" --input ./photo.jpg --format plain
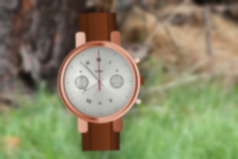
7:53
